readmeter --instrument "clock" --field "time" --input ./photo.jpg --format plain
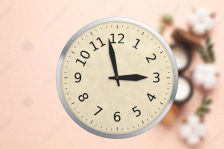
2:58
